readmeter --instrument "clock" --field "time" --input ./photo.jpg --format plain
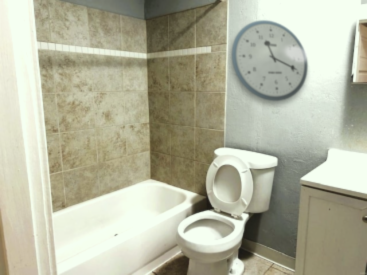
11:19
